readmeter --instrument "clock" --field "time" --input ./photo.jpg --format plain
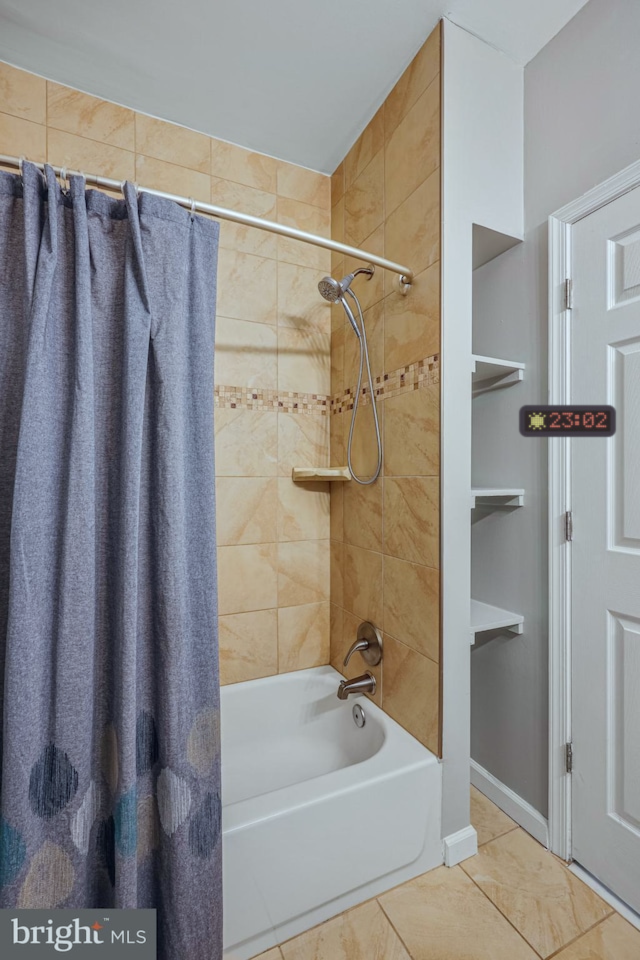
23:02
